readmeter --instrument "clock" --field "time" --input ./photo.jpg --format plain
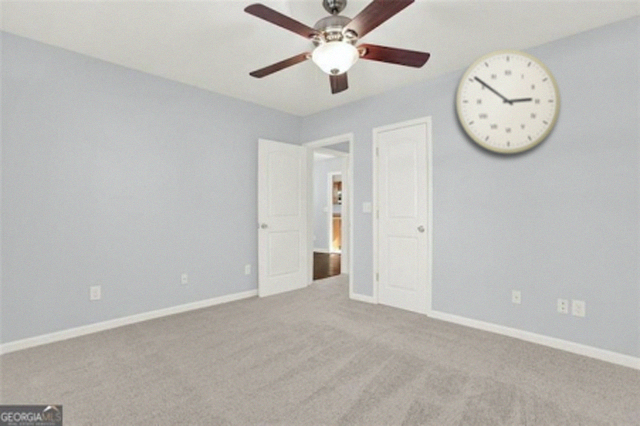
2:51
